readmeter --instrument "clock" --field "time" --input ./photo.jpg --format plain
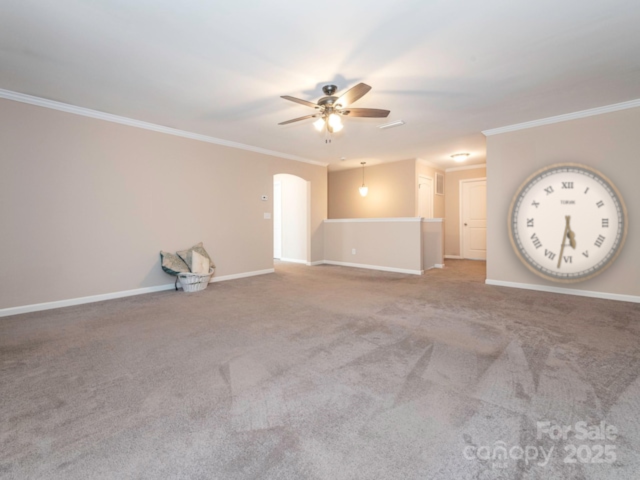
5:32
